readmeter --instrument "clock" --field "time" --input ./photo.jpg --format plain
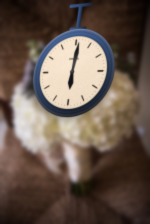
6:01
